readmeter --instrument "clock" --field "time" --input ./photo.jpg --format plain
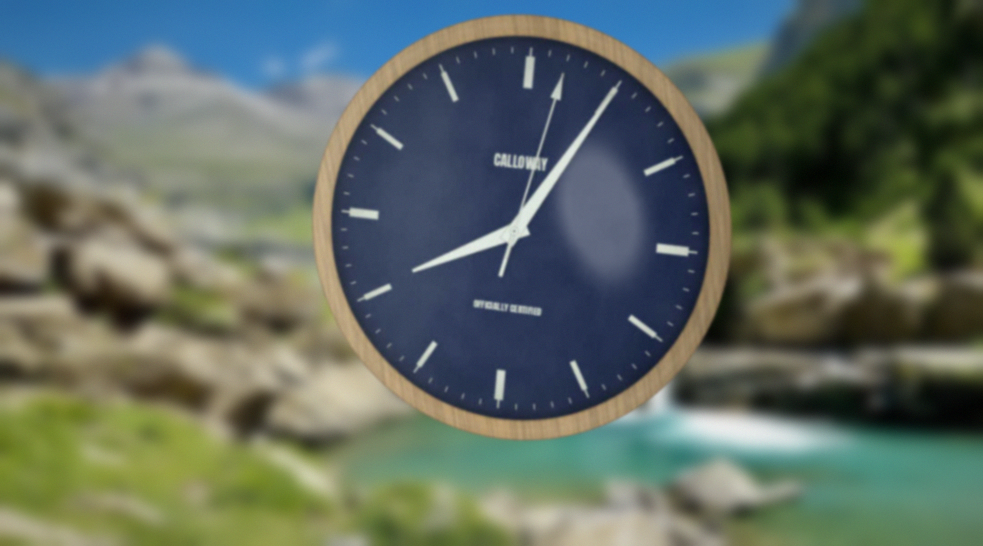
8:05:02
